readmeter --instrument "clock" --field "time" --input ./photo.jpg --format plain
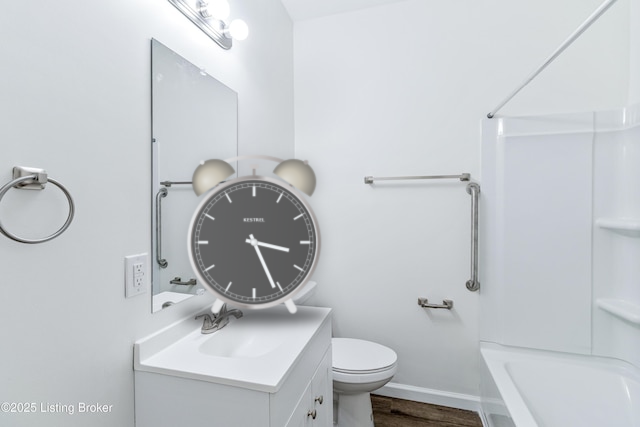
3:26
